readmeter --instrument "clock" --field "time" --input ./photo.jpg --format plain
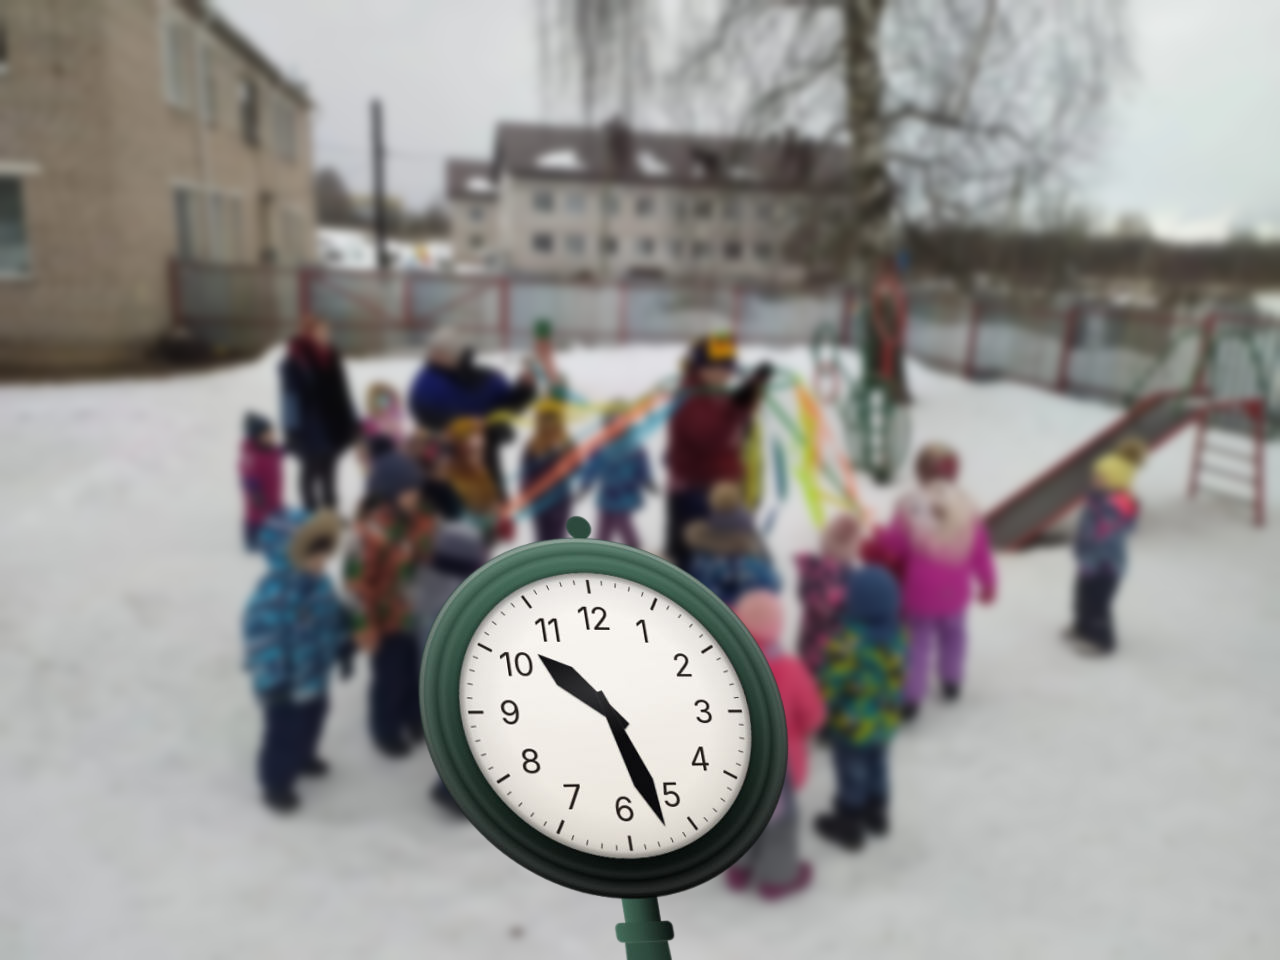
10:27
